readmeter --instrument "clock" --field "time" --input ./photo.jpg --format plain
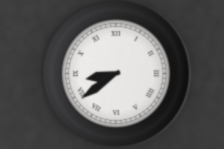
8:39
